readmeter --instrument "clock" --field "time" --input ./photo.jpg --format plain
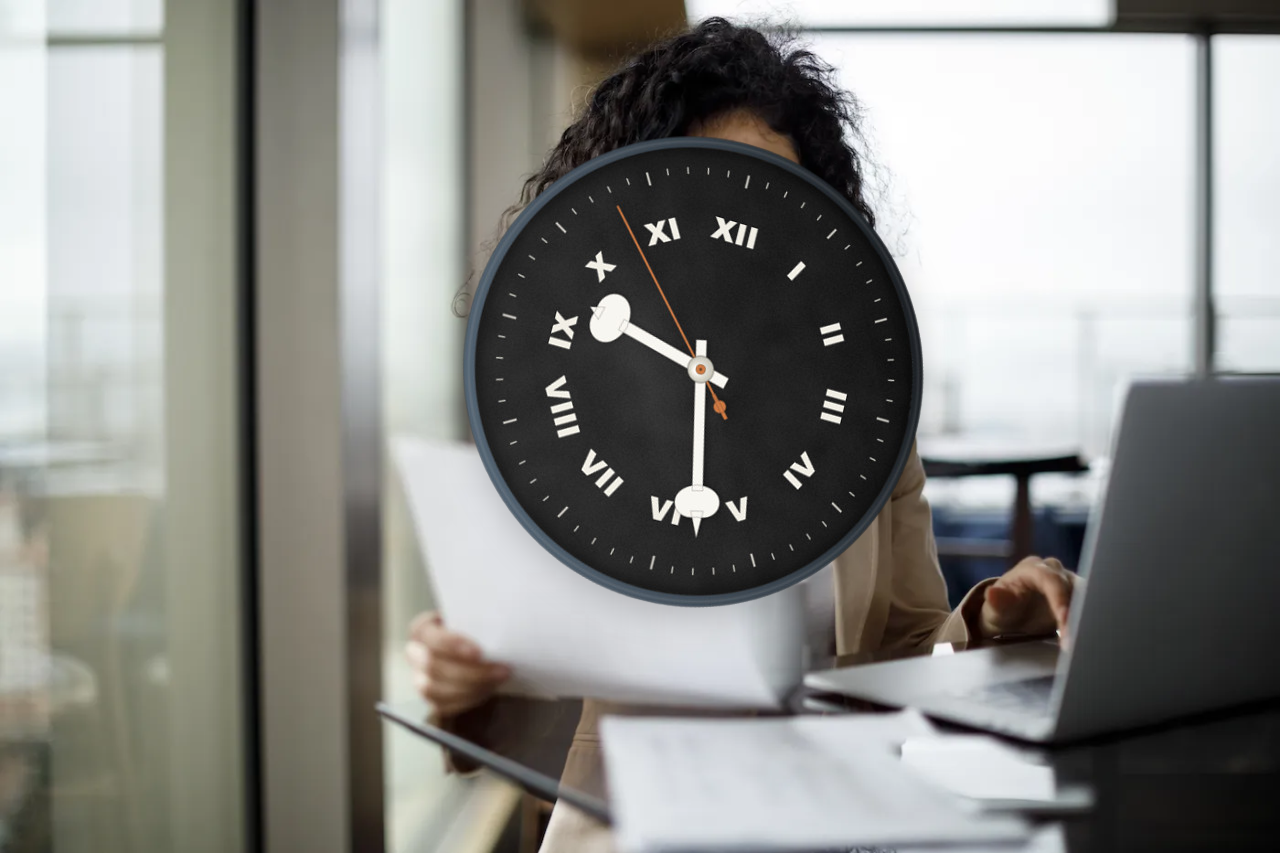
9:27:53
